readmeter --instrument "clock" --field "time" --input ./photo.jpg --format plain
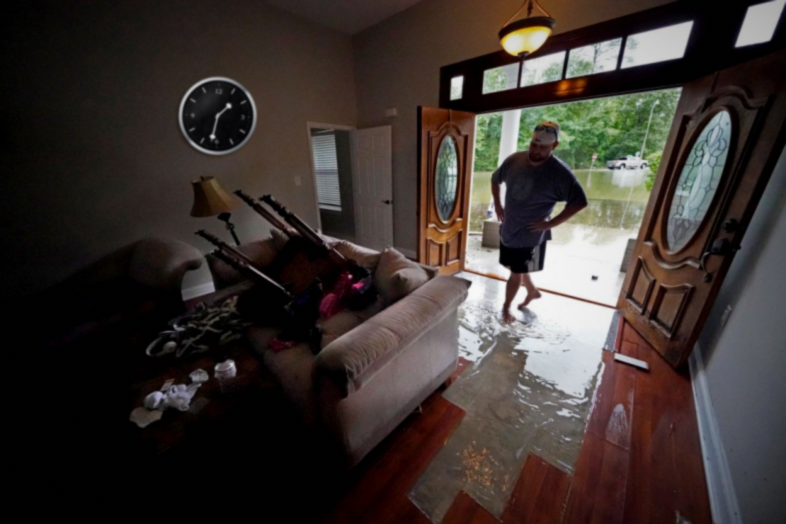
1:32
